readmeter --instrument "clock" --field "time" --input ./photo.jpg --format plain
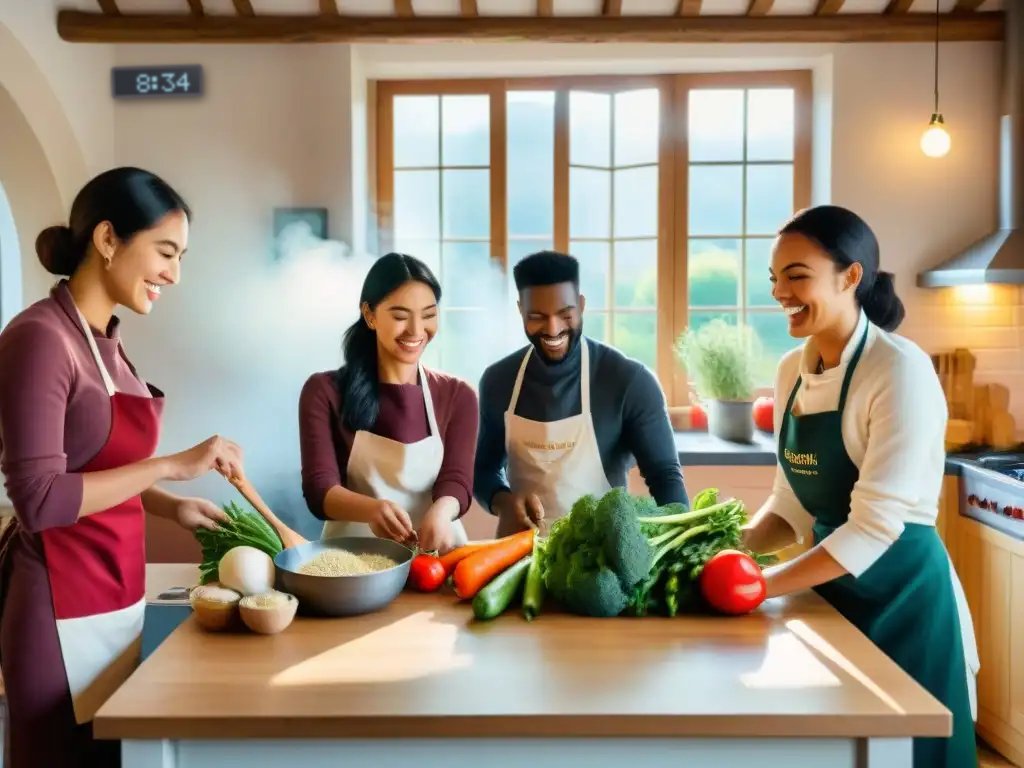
8:34
